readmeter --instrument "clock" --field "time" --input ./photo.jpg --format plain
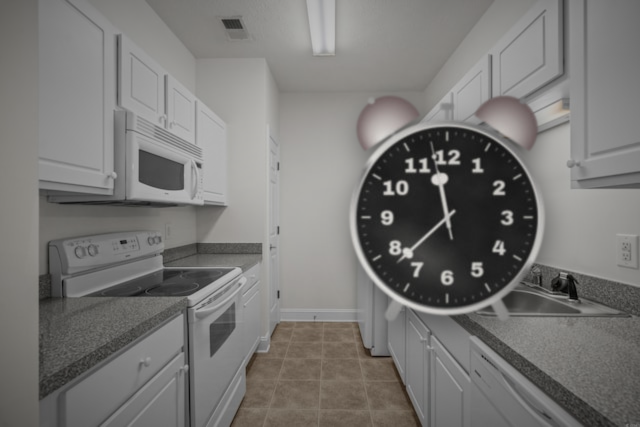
11:37:58
